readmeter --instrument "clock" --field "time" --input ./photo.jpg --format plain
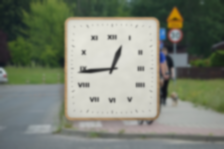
12:44
